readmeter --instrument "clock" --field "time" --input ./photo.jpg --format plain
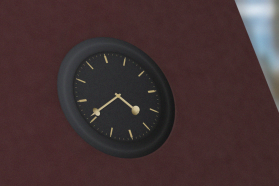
4:41
